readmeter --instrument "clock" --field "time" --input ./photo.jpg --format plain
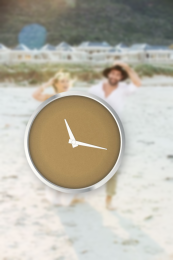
11:17
